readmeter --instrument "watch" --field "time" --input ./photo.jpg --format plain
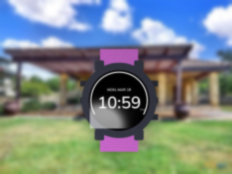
10:59
